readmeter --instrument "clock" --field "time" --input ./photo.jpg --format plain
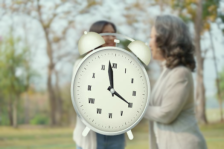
3:58
